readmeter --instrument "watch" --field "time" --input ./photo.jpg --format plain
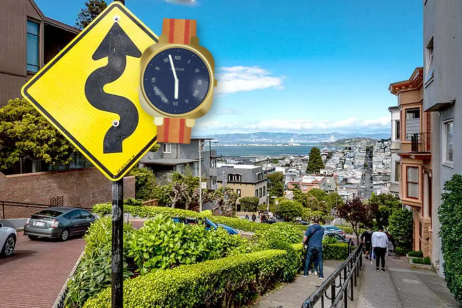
5:57
